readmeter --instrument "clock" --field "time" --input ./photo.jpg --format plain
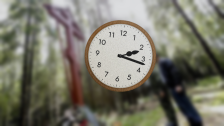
2:17
